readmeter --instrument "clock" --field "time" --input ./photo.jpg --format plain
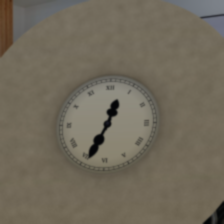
12:34
